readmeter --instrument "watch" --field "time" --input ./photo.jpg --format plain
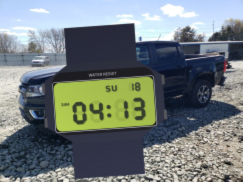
4:13
